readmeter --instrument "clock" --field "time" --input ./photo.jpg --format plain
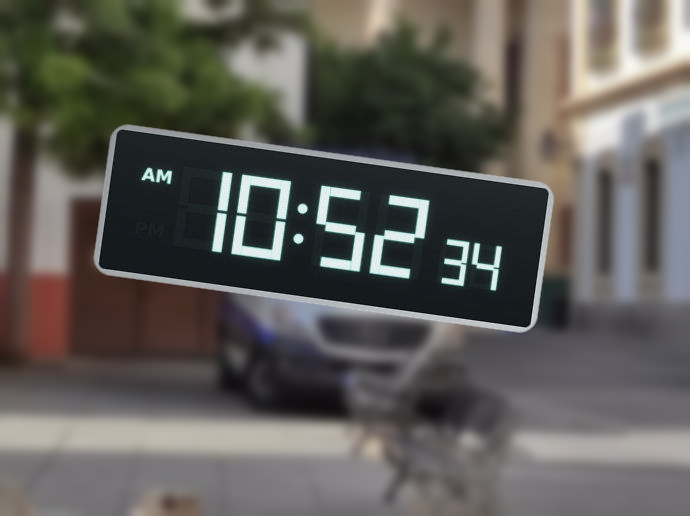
10:52:34
